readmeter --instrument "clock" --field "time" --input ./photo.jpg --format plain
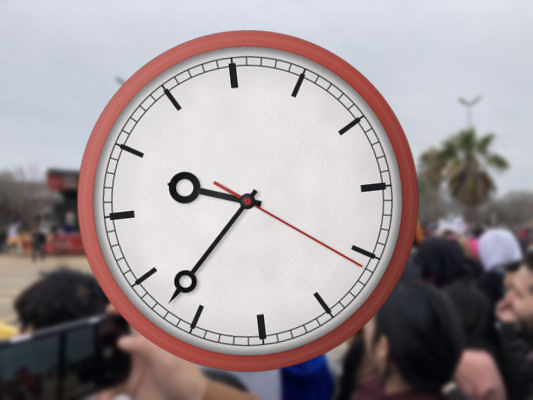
9:37:21
